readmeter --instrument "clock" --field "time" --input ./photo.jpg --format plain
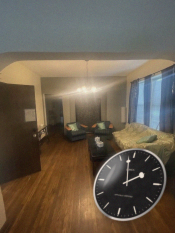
1:58
